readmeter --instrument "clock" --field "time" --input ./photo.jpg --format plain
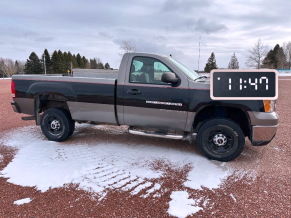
11:47
